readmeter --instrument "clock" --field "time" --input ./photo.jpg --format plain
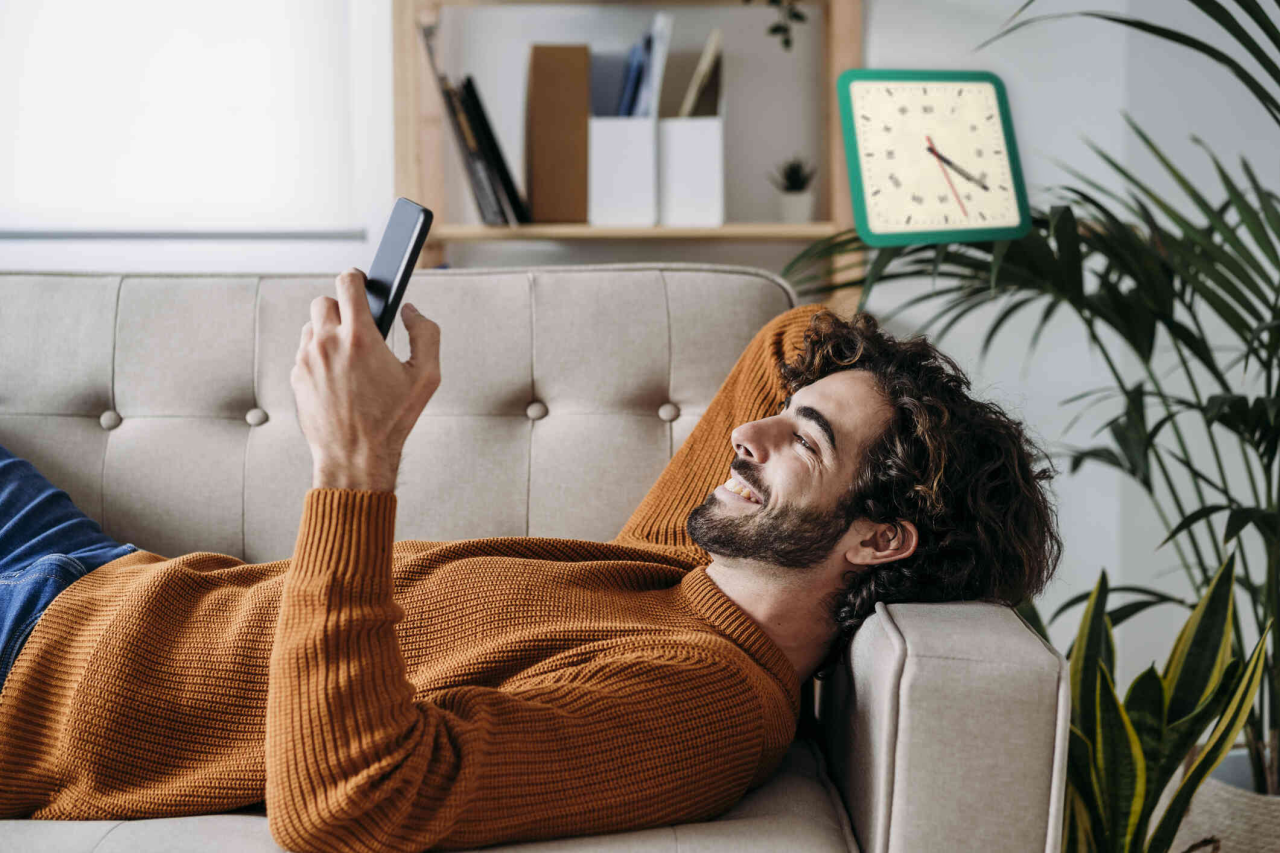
4:21:27
